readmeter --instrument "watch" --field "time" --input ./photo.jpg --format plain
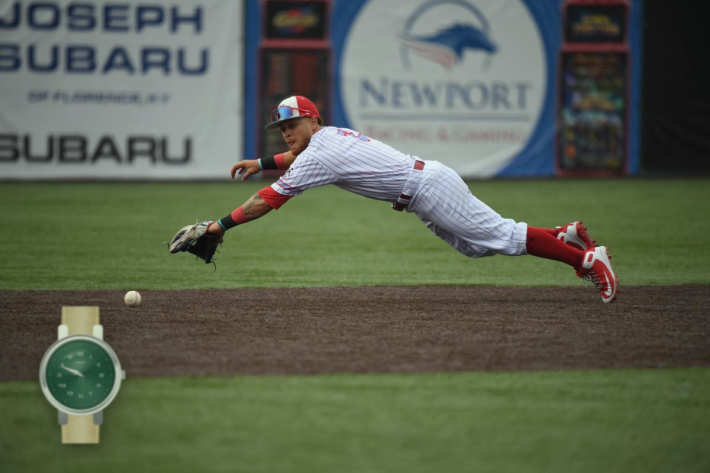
9:49
